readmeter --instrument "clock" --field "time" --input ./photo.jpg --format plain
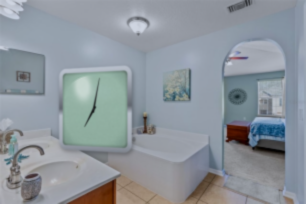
7:02
